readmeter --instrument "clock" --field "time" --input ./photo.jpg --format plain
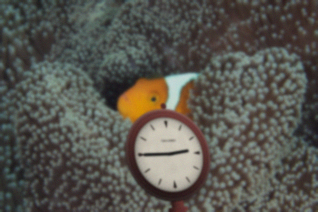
2:45
